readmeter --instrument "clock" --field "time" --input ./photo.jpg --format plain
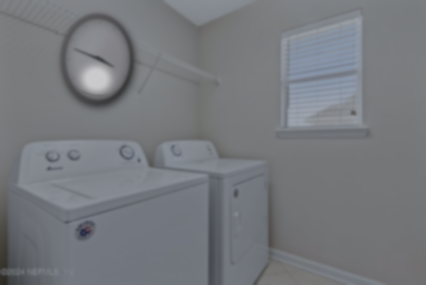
3:48
